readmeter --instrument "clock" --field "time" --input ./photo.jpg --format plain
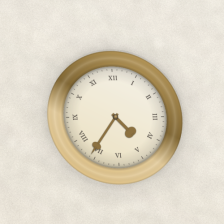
4:36
